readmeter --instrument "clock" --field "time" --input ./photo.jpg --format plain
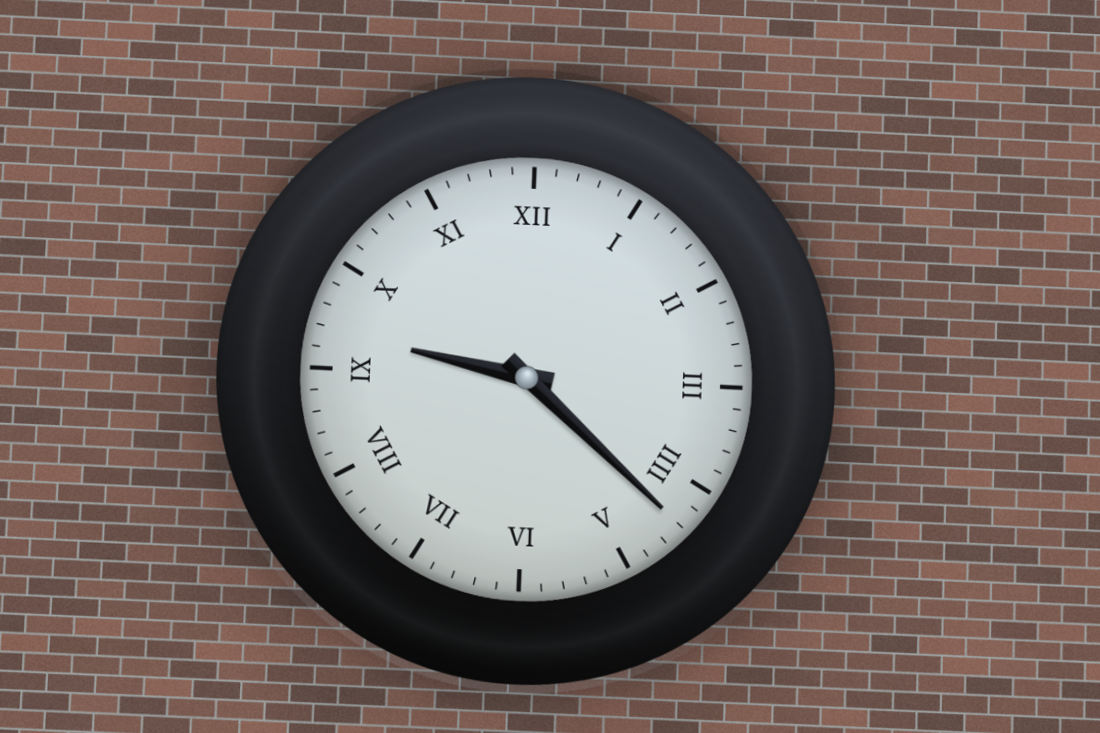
9:22
